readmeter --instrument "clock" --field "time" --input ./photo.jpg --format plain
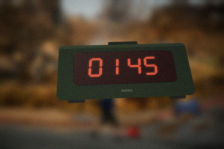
1:45
